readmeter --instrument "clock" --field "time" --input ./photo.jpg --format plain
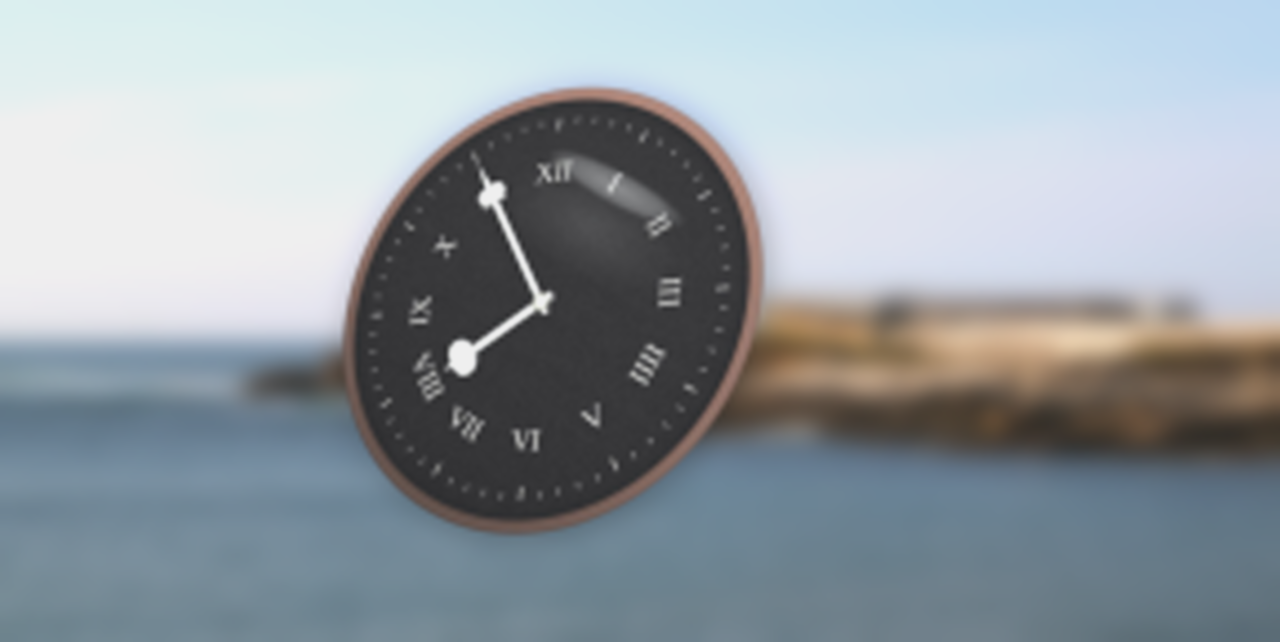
7:55
